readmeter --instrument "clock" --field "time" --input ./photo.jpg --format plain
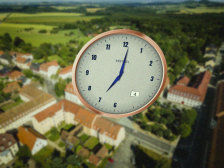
7:01
